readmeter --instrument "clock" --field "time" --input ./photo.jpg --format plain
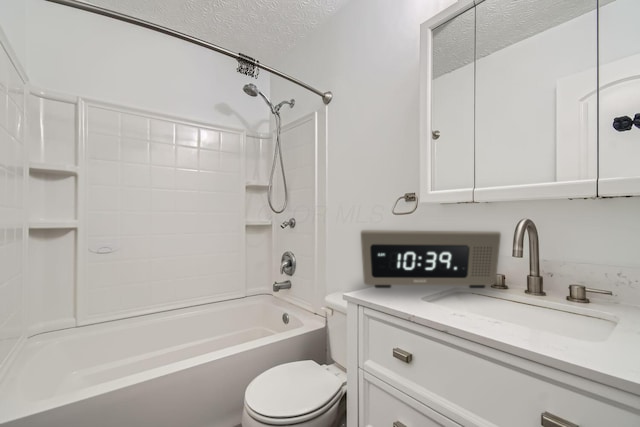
10:39
